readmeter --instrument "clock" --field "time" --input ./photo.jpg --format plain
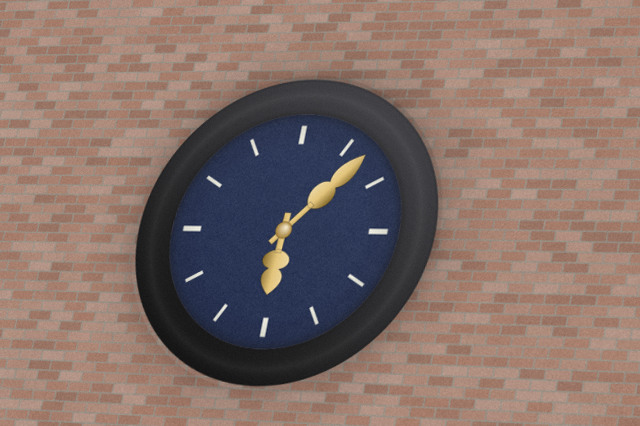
6:07
